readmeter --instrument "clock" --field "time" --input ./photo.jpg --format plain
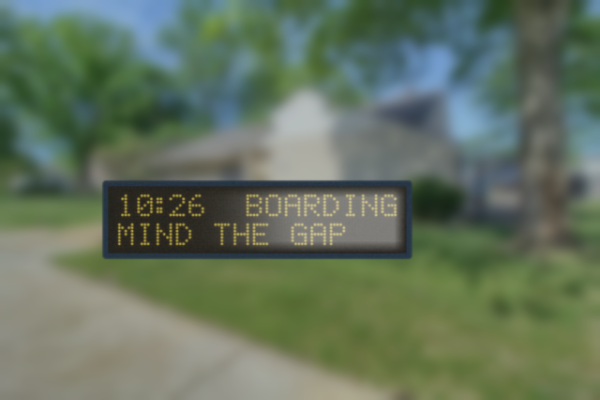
10:26
